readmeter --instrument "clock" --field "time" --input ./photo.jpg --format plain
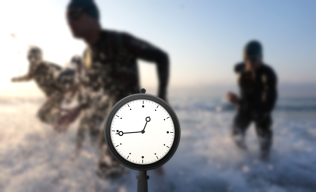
12:44
